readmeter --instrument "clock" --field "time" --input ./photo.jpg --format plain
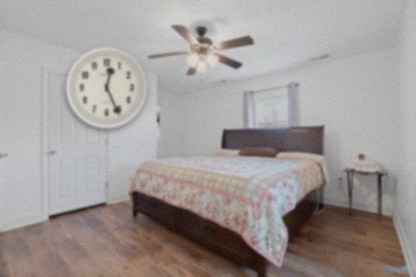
12:26
